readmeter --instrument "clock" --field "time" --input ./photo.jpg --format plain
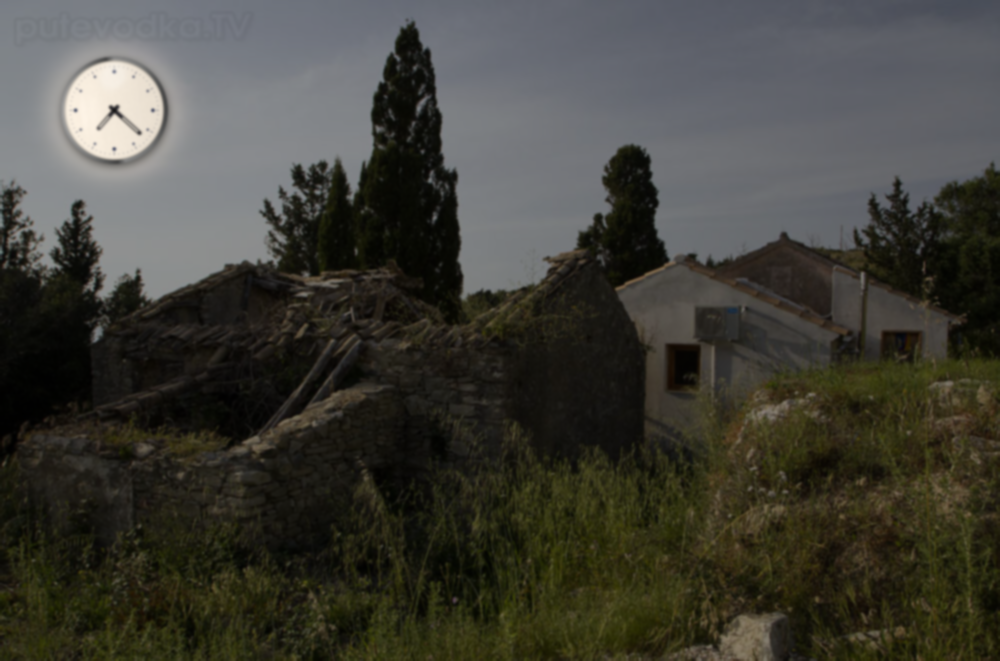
7:22
